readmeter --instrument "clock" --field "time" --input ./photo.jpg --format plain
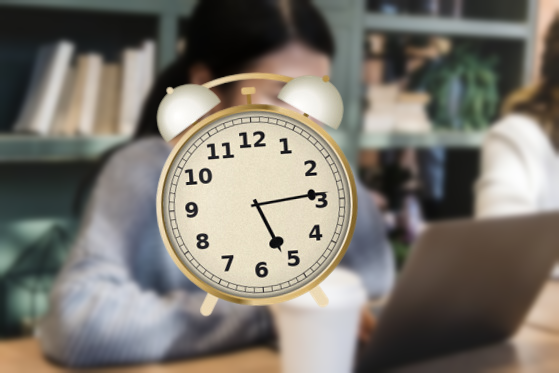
5:14
